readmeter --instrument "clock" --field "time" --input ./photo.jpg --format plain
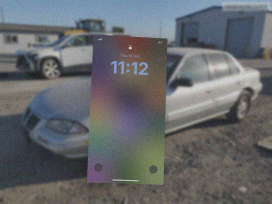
11:12
